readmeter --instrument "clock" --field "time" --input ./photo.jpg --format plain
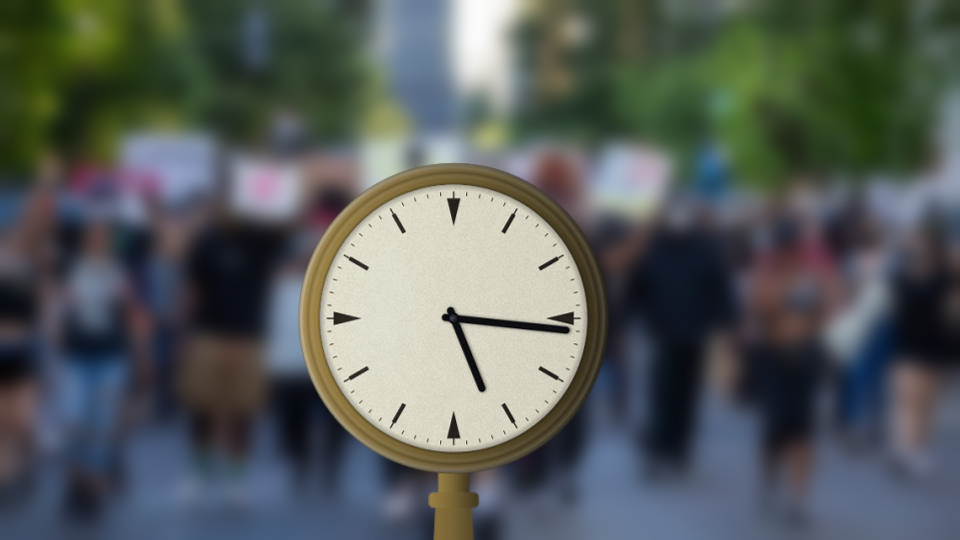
5:16
